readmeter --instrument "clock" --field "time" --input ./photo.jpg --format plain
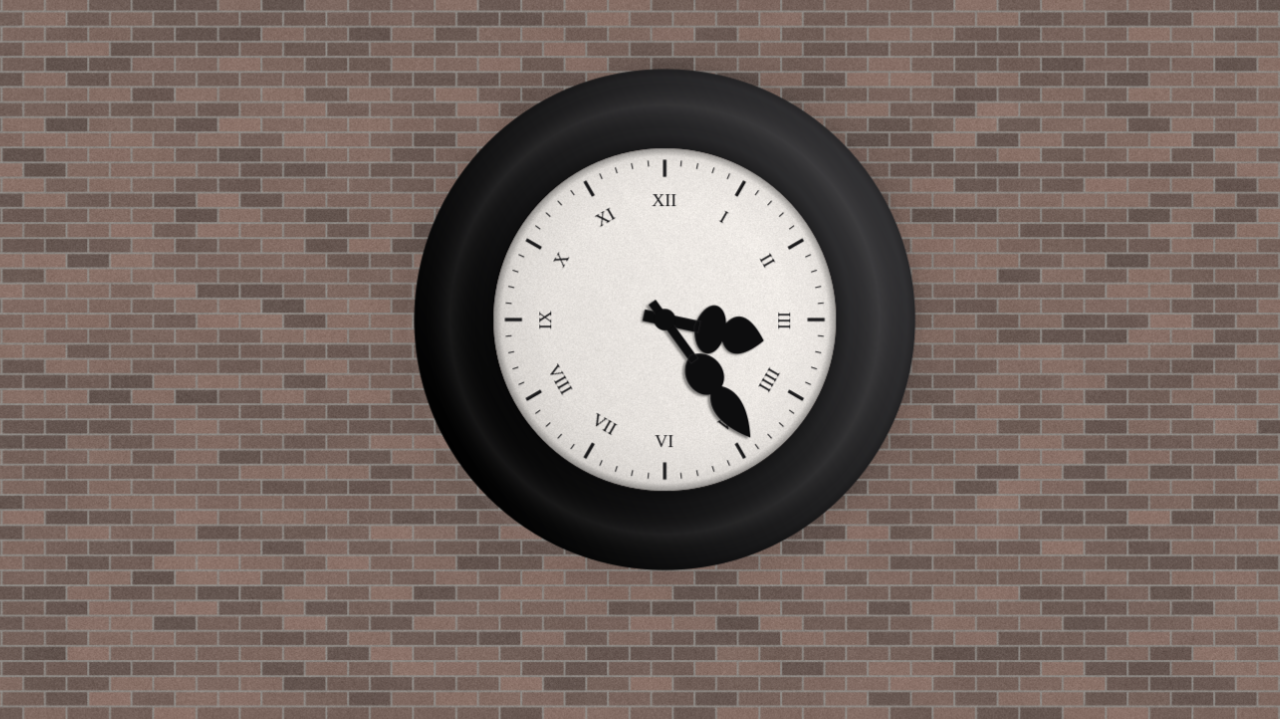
3:24
